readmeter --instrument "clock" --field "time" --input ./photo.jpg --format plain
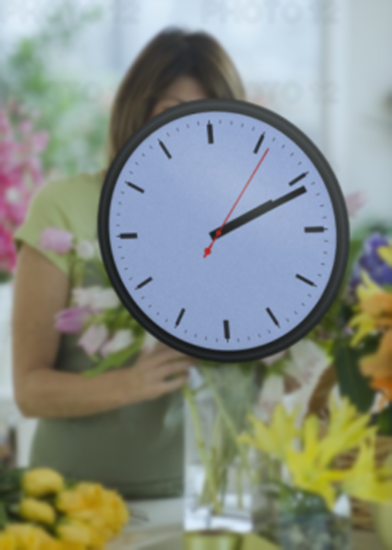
2:11:06
